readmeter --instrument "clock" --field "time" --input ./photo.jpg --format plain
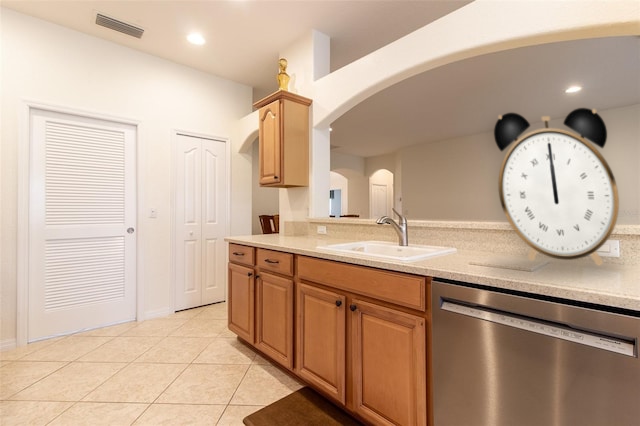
12:00
